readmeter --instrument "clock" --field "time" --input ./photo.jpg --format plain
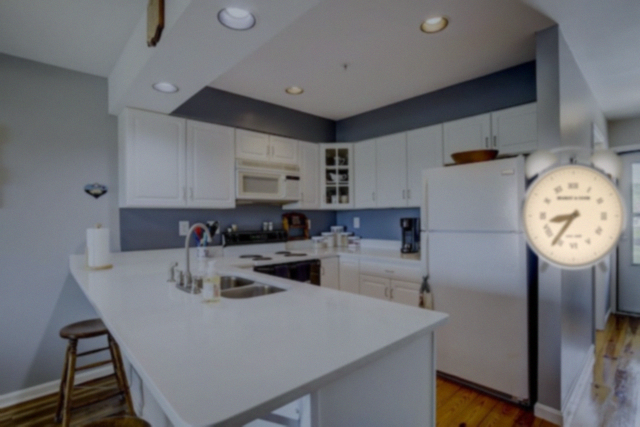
8:36
